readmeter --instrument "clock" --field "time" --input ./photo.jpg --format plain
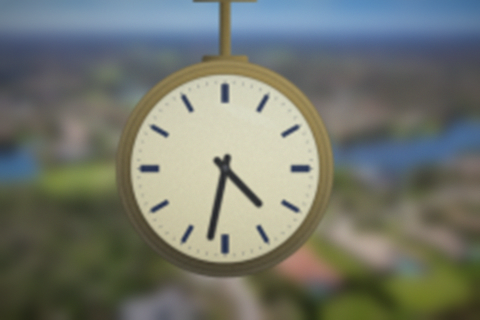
4:32
